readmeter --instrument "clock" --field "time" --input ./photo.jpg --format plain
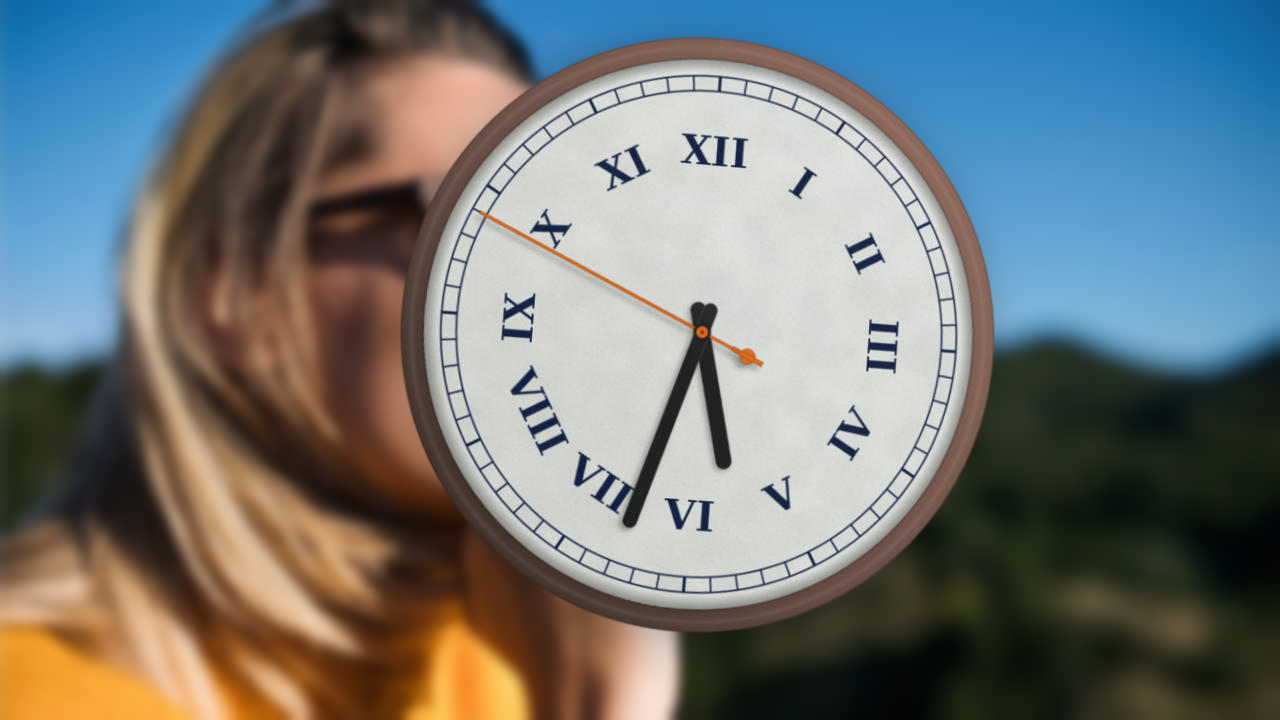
5:32:49
